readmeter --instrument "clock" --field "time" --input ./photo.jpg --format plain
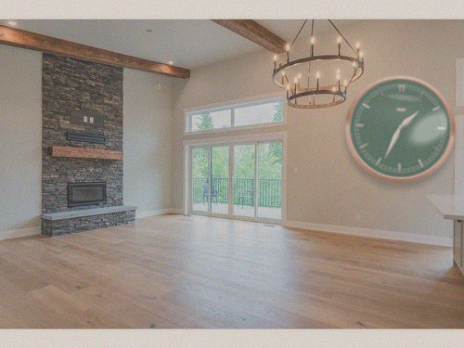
1:34
